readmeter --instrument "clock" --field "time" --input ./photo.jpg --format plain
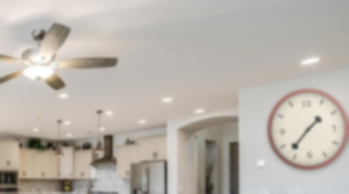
1:37
